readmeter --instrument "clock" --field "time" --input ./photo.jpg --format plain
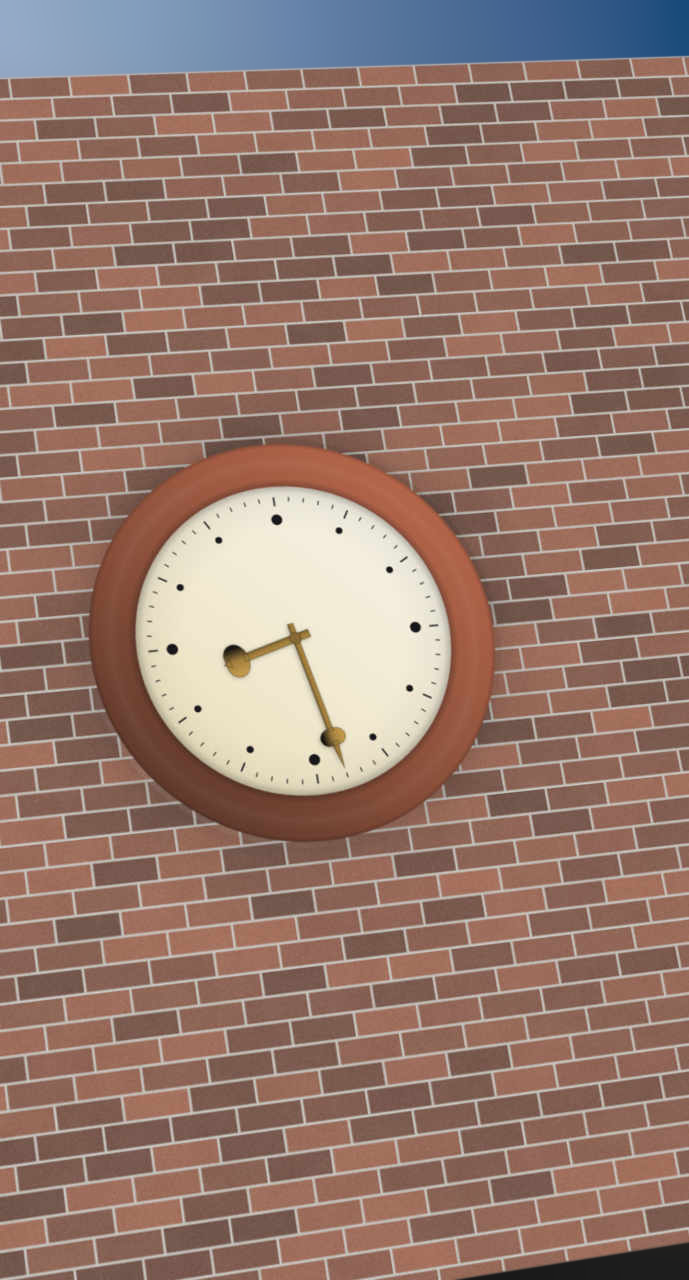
8:28
